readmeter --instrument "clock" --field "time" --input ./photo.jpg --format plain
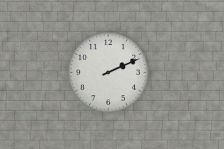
2:11
